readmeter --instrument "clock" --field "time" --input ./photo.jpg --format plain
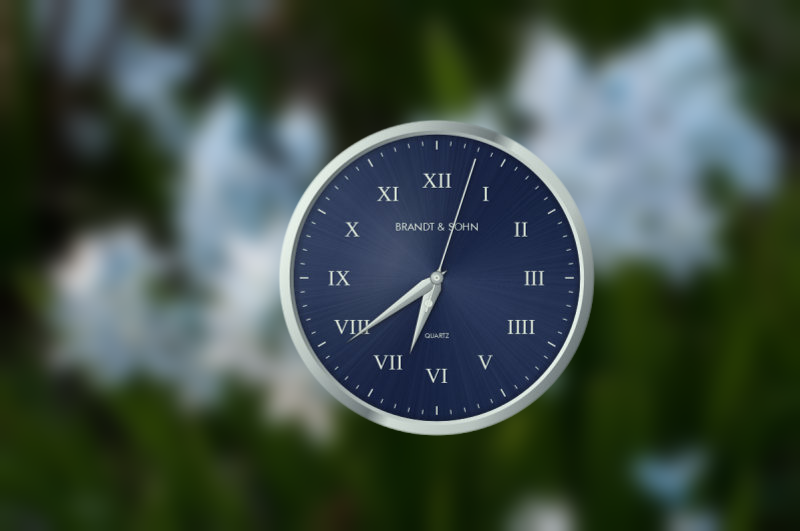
6:39:03
